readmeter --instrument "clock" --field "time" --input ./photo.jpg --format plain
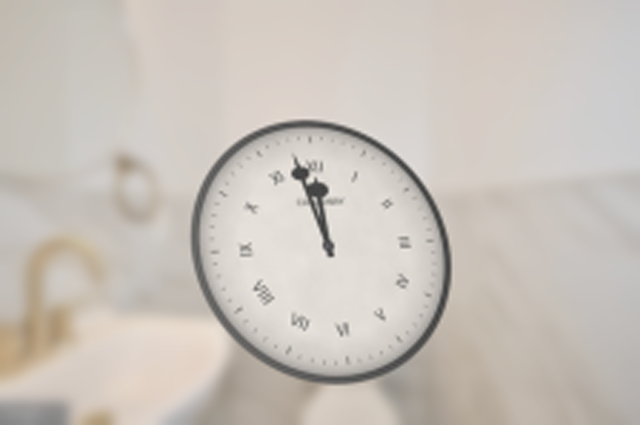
11:58
